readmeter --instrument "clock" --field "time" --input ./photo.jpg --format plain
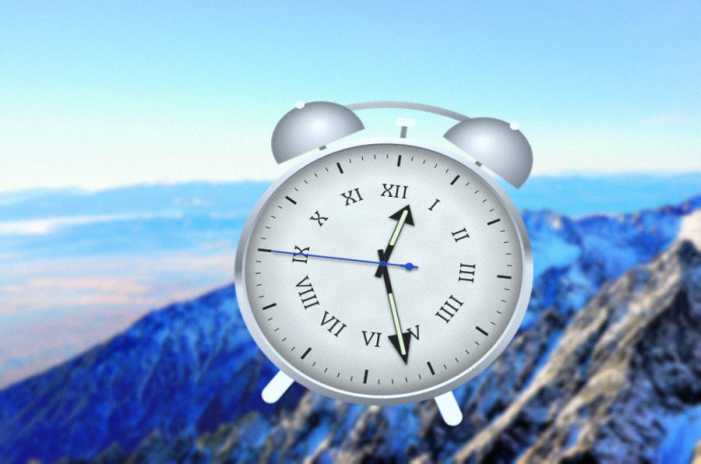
12:26:45
